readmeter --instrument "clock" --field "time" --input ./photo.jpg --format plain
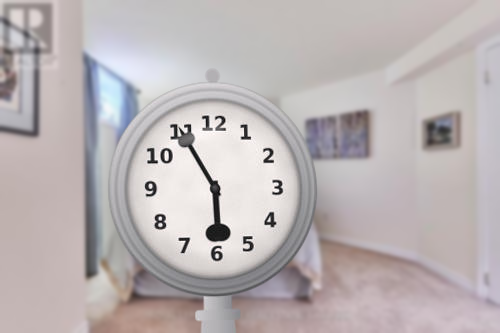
5:55
